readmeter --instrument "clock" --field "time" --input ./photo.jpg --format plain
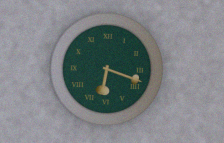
6:18
